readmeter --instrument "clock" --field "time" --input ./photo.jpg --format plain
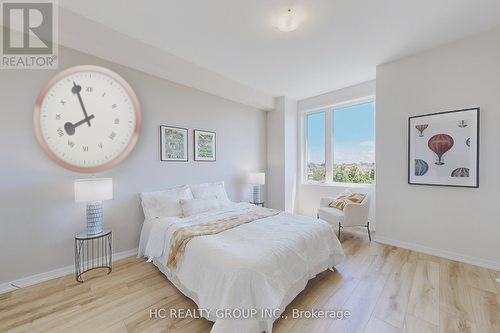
7:56
